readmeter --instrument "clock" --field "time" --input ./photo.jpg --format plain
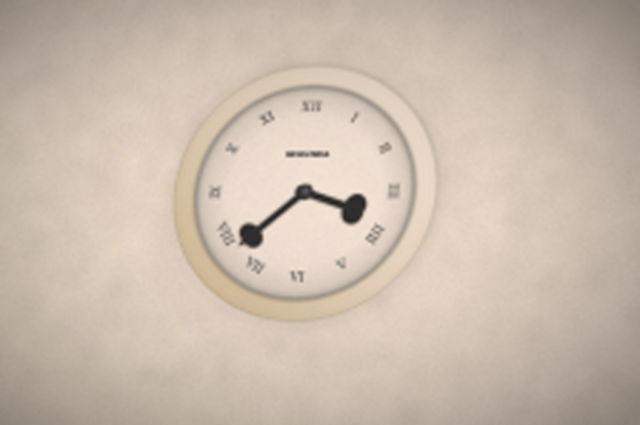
3:38
